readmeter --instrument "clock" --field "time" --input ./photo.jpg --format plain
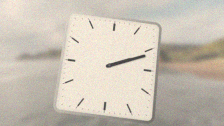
2:11
